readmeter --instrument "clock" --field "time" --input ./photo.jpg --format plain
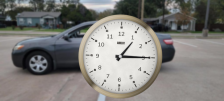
1:15
